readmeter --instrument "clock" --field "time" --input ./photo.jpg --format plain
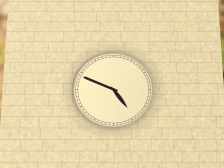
4:49
